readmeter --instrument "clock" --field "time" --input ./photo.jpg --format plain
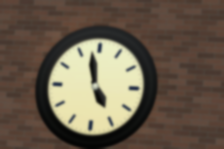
4:58
